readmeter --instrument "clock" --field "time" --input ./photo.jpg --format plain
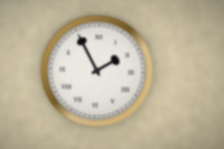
1:55
